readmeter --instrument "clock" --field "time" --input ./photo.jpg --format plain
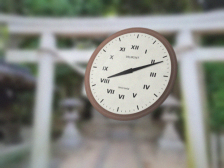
8:11
